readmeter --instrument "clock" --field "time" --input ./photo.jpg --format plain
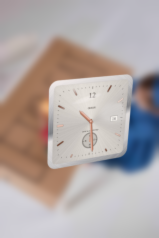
10:29
